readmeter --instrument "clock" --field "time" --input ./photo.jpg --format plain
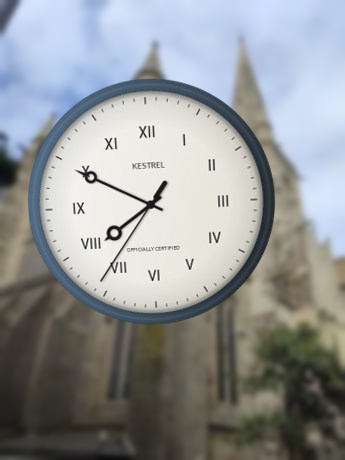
7:49:36
